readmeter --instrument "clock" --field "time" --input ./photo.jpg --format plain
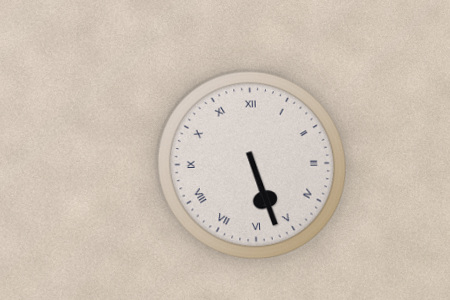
5:27
